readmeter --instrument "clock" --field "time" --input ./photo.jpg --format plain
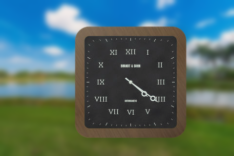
4:21
